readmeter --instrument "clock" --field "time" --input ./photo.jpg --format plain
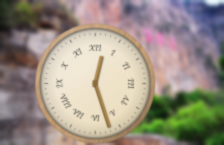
12:27
